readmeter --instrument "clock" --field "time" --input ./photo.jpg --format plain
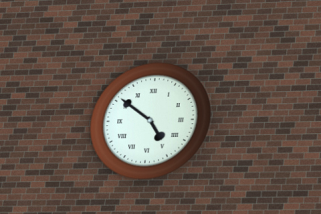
4:51
